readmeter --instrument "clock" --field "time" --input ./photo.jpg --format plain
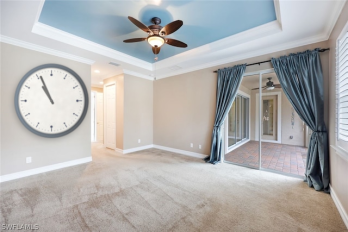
10:56
